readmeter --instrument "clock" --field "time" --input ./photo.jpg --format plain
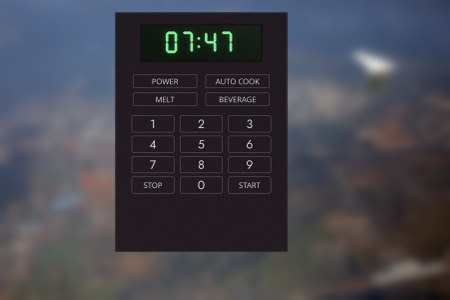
7:47
